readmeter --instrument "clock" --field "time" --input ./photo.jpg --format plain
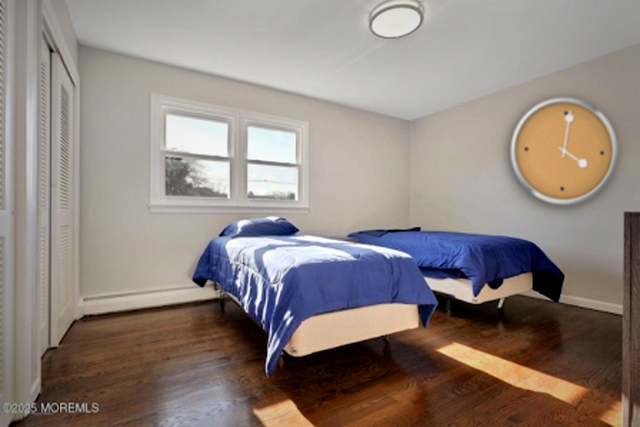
4:01
